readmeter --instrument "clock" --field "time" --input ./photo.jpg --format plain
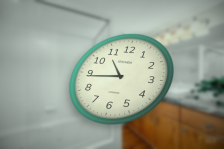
10:44
